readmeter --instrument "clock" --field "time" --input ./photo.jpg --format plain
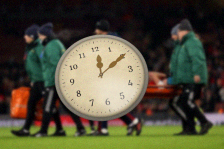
12:10
